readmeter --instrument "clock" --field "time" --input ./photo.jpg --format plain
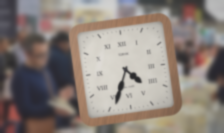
4:34
